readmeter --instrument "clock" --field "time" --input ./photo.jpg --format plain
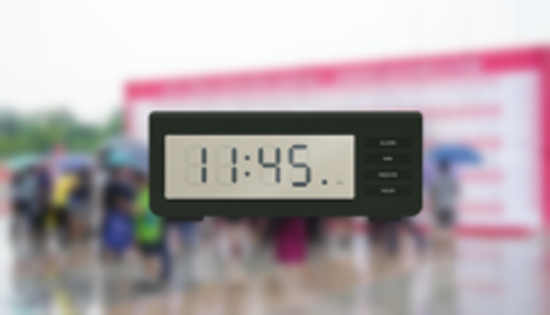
11:45
